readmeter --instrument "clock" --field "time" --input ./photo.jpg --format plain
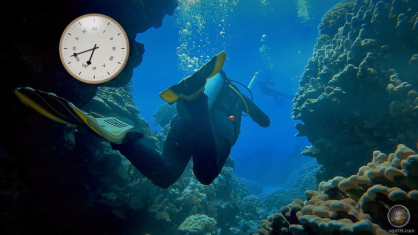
6:42
